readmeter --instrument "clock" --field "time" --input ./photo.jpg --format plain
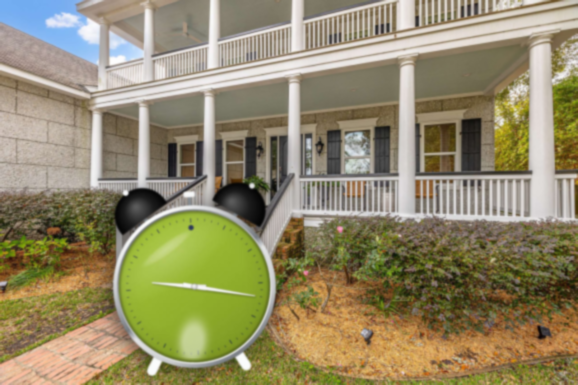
9:17
